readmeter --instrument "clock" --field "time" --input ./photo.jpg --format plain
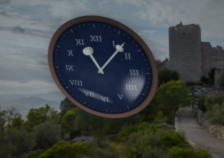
11:07
